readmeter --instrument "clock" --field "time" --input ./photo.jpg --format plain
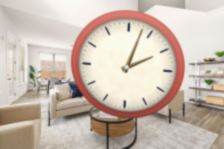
2:03
